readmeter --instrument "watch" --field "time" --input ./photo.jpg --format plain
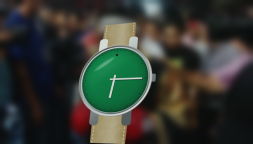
6:15
